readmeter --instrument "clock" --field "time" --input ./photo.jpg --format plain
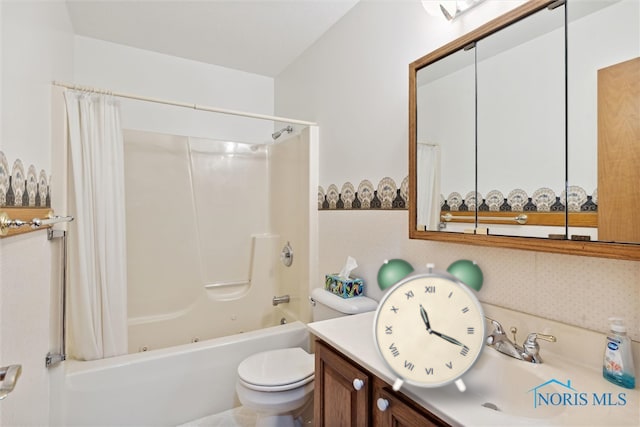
11:19
